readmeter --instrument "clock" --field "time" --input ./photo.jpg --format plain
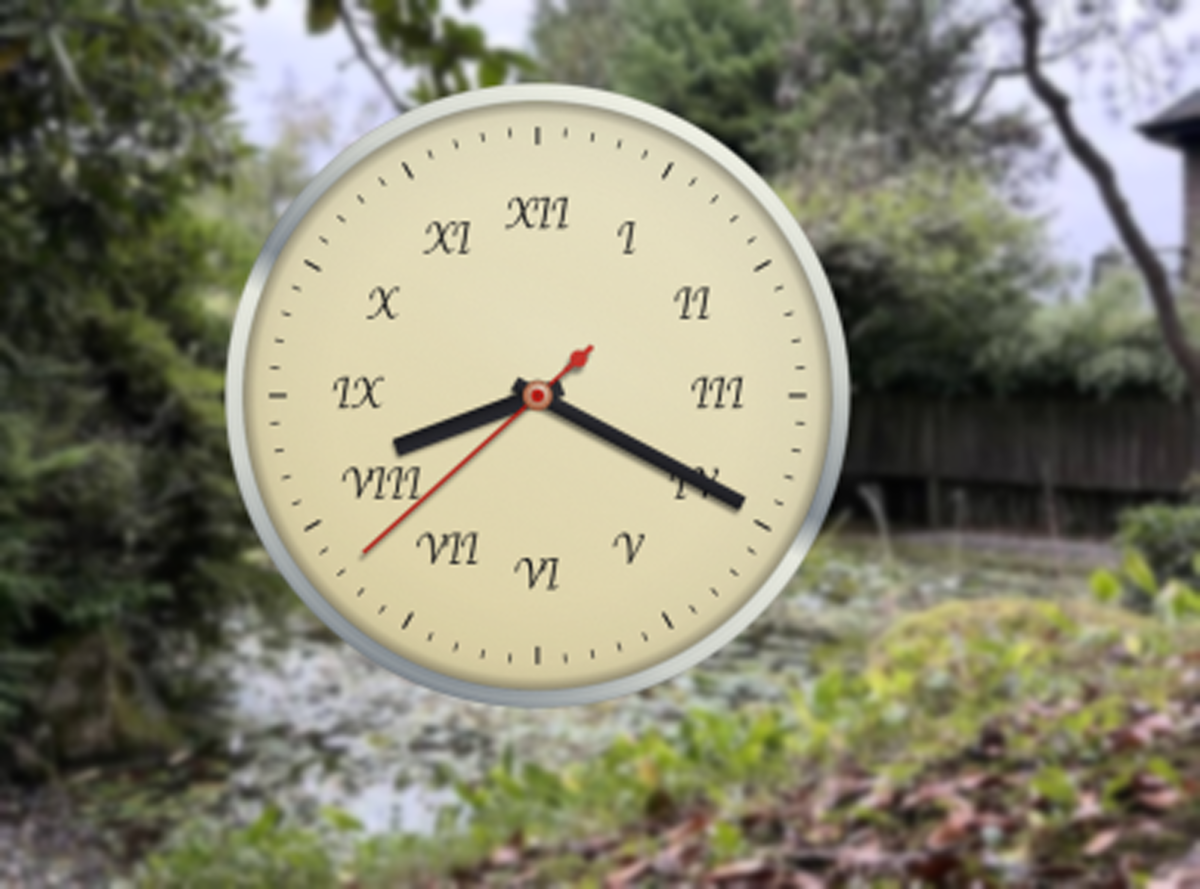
8:19:38
